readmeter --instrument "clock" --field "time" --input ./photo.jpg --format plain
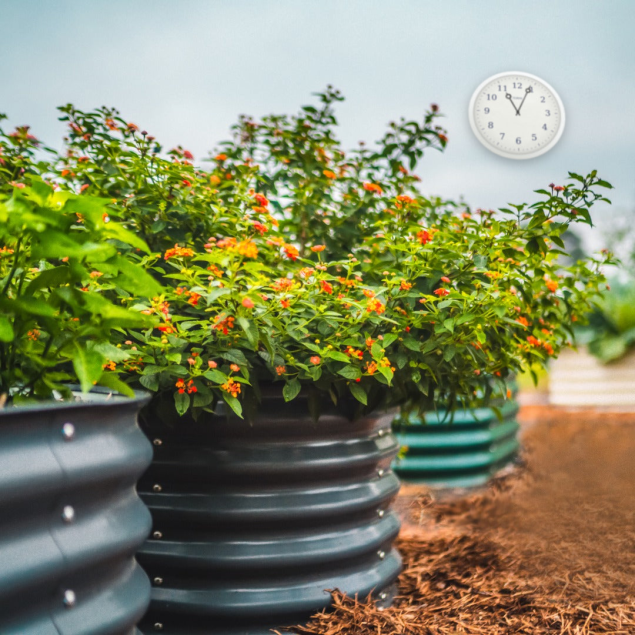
11:04
